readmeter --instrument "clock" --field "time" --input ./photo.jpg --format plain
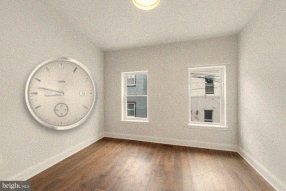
8:47
